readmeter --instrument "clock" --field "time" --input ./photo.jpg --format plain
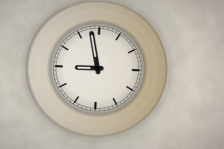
8:58
